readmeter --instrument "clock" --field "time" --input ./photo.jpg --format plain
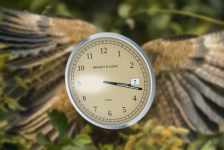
3:17
